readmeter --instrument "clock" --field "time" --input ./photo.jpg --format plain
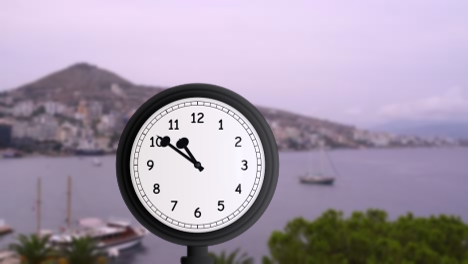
10:51
